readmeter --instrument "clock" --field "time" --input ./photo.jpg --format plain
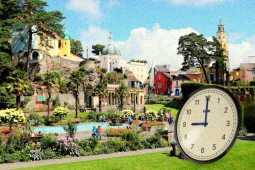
9:00
